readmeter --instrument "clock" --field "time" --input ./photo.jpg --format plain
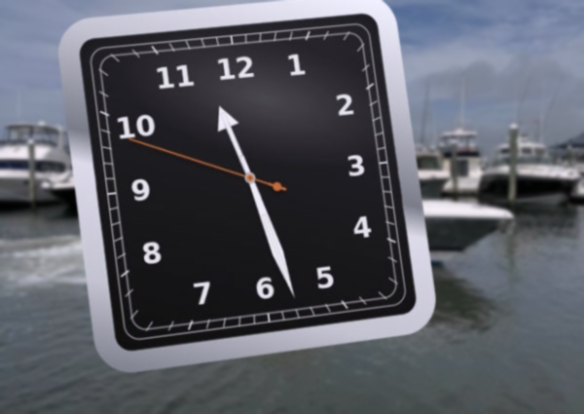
11:27:49
